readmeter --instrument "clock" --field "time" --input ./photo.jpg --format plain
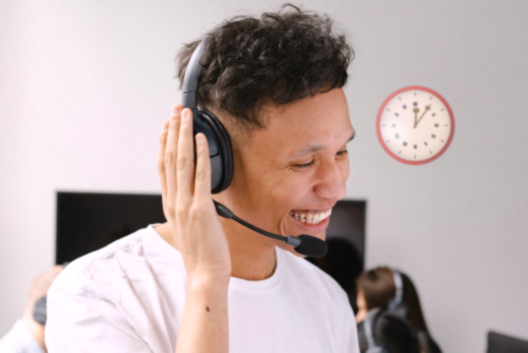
12:06
